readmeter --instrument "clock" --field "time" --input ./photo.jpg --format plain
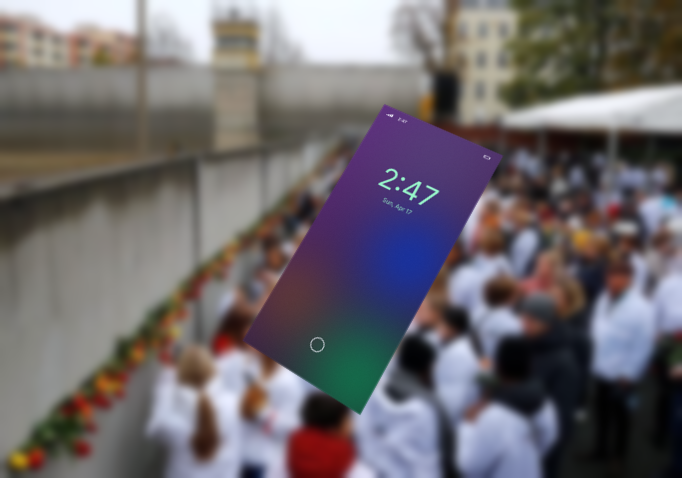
2:47
